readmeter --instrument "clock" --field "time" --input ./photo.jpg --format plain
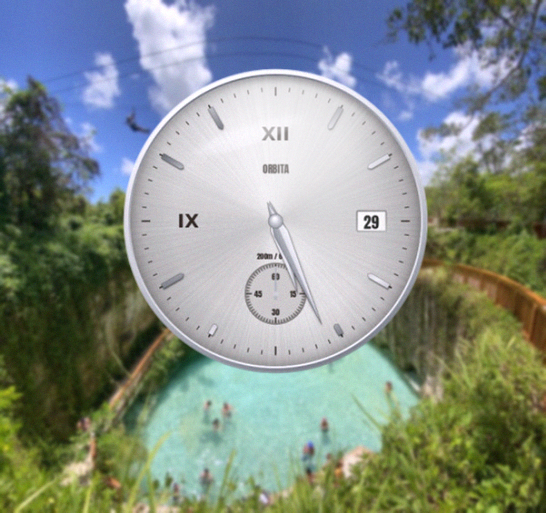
5:26
